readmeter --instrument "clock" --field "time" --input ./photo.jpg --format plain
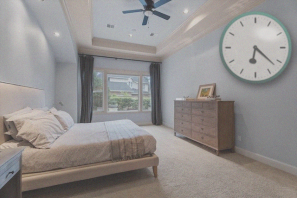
6:22
